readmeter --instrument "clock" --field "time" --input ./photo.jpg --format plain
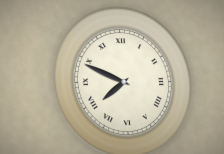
7:49
